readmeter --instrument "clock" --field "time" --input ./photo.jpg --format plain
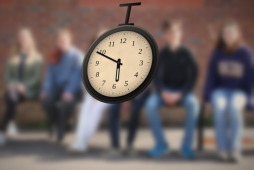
5:49
